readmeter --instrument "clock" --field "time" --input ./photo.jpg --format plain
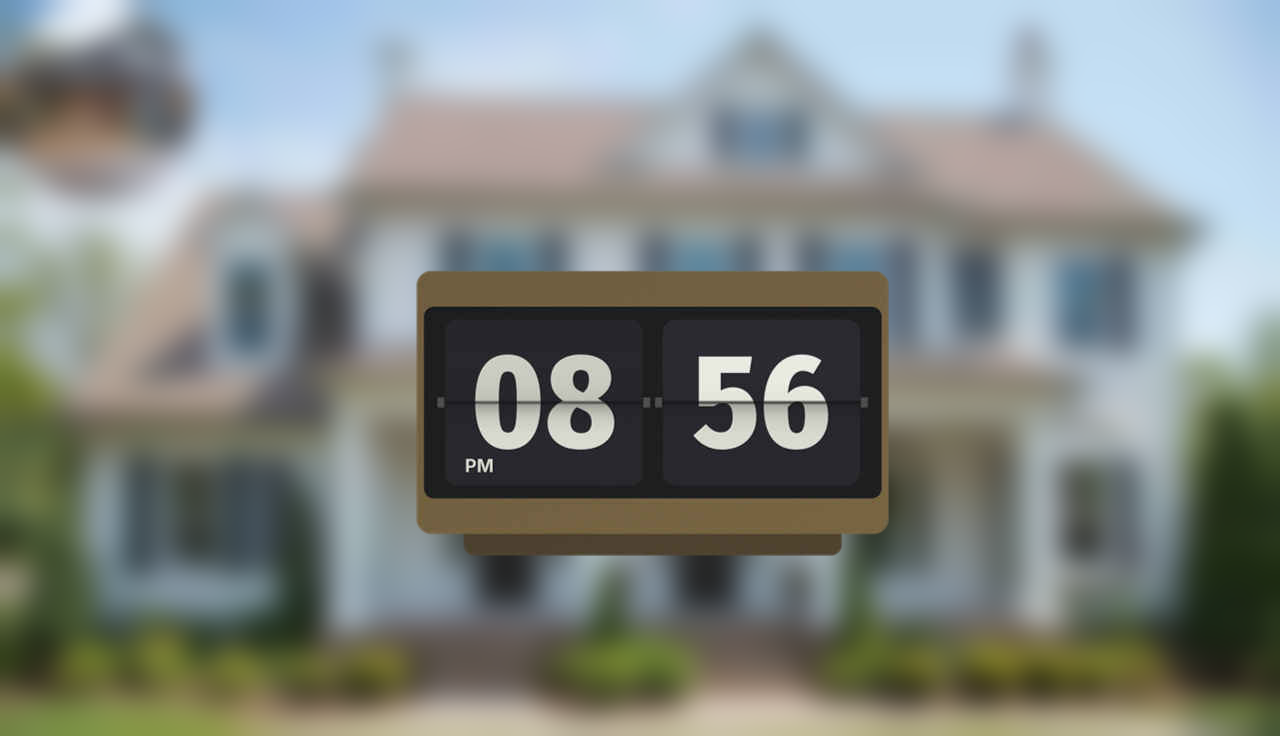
8:56
